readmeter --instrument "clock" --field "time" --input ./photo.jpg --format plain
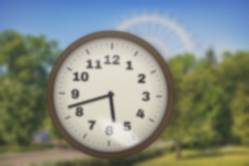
5:42
